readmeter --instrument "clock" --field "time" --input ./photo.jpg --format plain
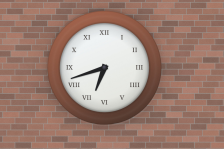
6:42
